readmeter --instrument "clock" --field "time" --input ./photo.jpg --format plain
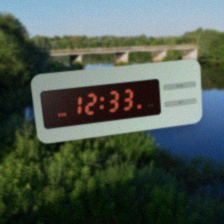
12:33
